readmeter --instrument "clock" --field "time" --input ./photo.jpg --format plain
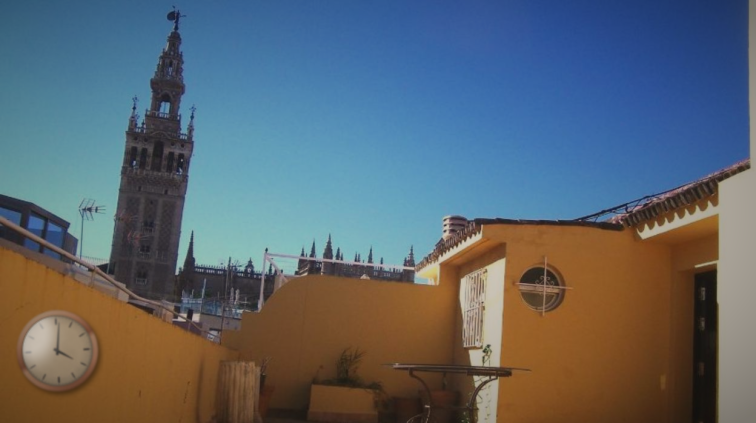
4:01
